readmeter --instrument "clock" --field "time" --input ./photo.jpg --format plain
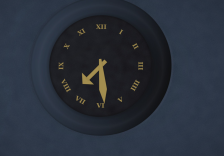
7:29
